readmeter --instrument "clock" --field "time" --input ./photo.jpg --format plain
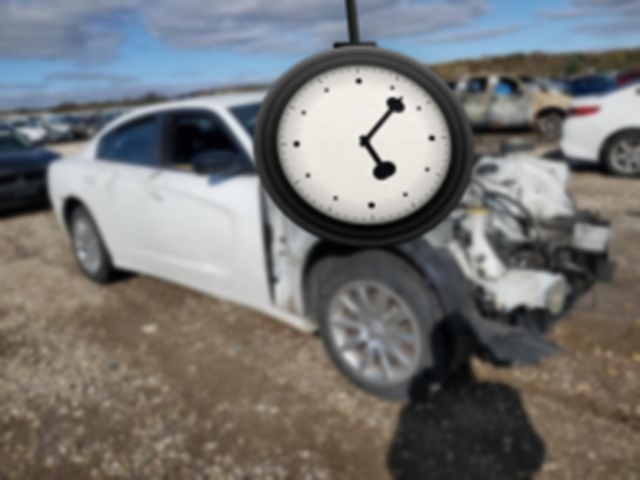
5:07
